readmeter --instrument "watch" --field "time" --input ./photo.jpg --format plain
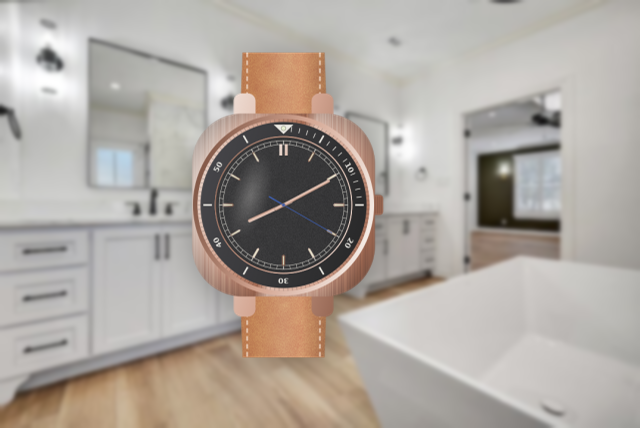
8:10:20
